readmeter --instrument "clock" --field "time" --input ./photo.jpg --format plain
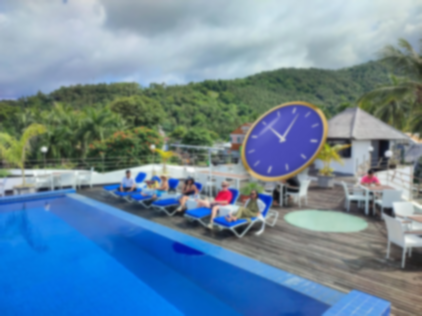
10:02
